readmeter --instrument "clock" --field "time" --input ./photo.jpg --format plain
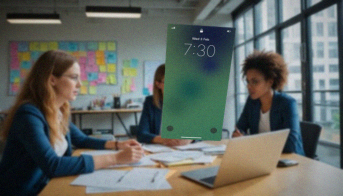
7:30
